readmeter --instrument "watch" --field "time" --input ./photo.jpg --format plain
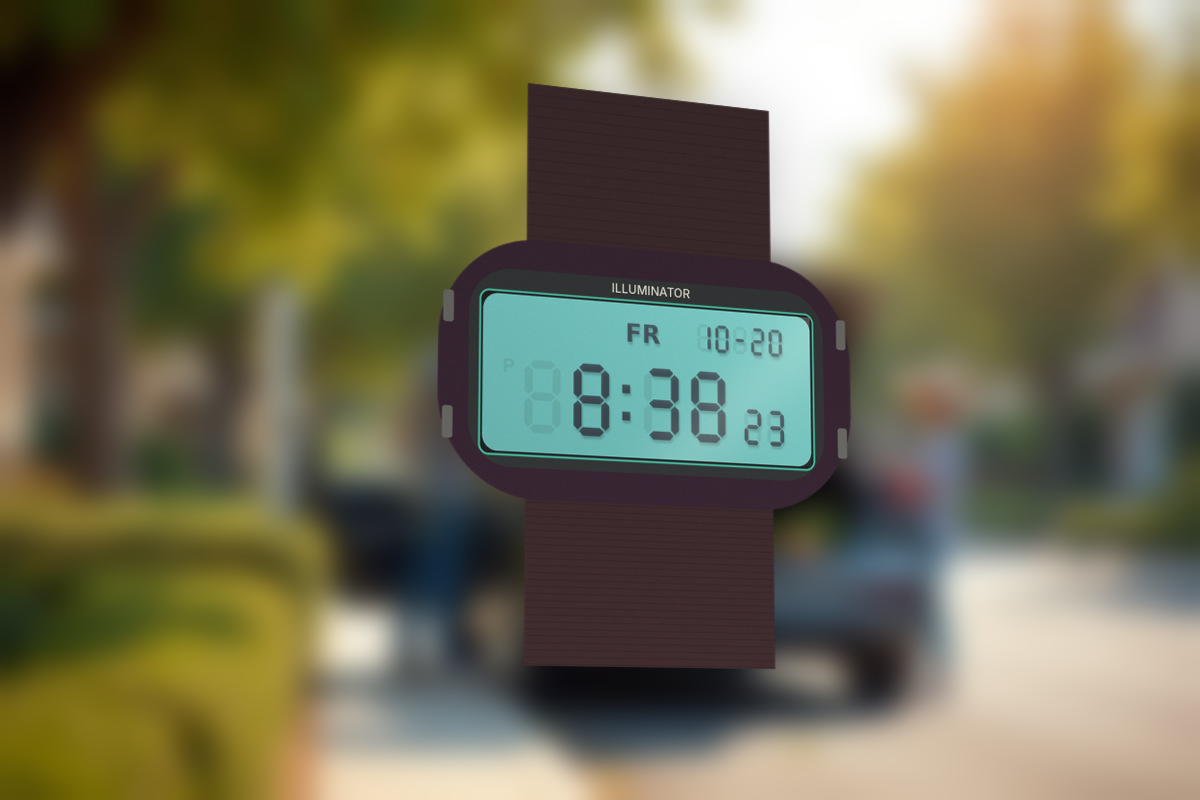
8:38:23
